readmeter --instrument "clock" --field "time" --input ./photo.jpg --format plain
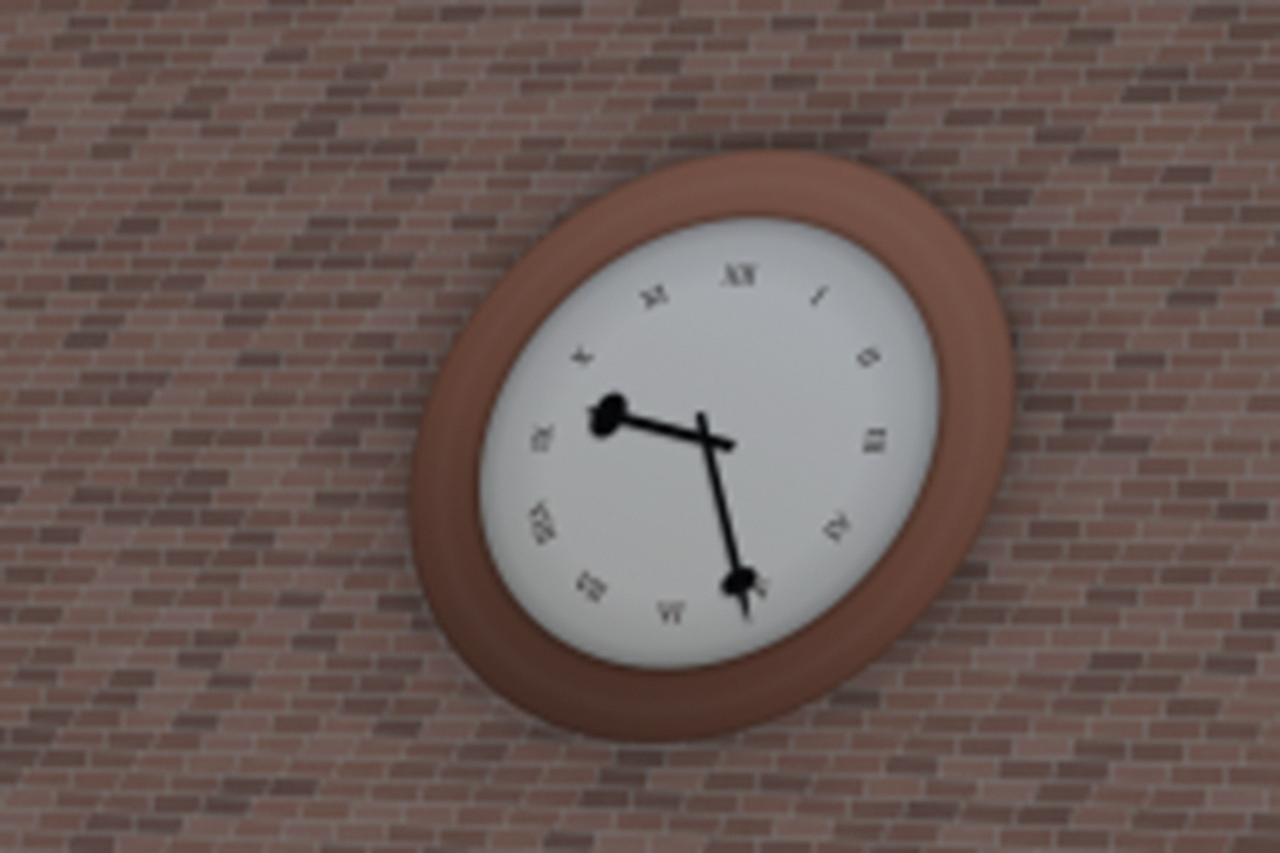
9:26
